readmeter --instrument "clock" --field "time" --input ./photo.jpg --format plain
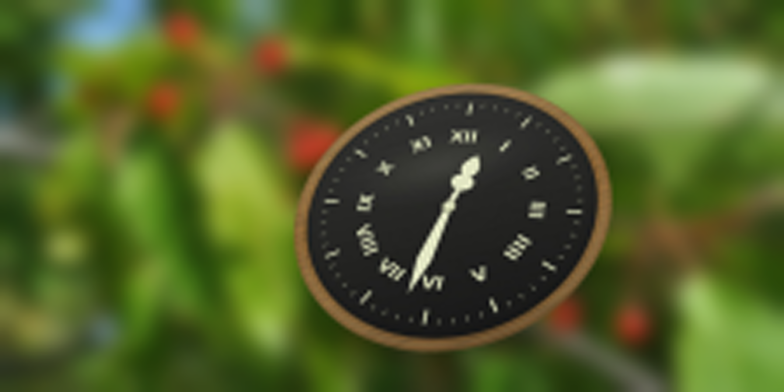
12:32
